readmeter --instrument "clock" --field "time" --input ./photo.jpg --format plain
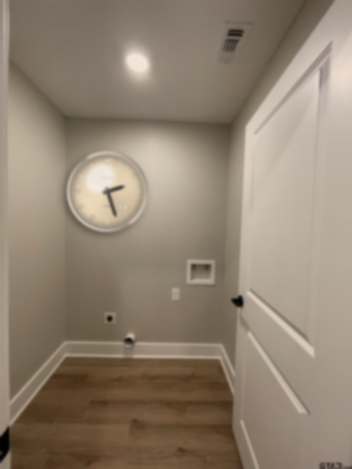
2:27
